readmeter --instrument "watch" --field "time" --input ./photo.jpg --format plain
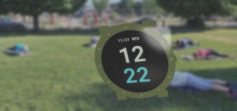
12:22
